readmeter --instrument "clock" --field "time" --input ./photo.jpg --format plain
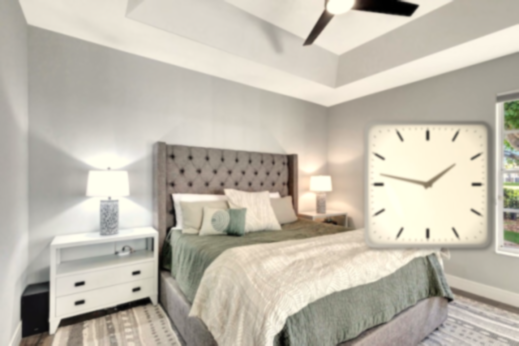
1:47
